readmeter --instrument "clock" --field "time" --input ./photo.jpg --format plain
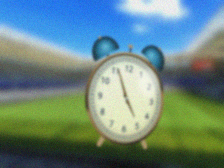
4:56
